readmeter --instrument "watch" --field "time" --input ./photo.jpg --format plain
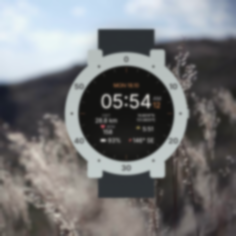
5:54
